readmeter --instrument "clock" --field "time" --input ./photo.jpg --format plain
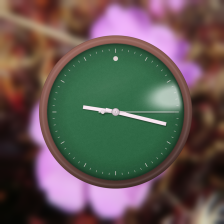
9:17:15
